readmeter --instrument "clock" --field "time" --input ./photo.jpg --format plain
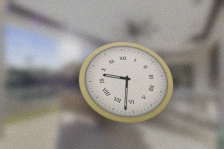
9:32
